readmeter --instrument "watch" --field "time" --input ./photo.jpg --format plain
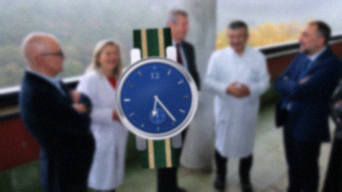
6:24
